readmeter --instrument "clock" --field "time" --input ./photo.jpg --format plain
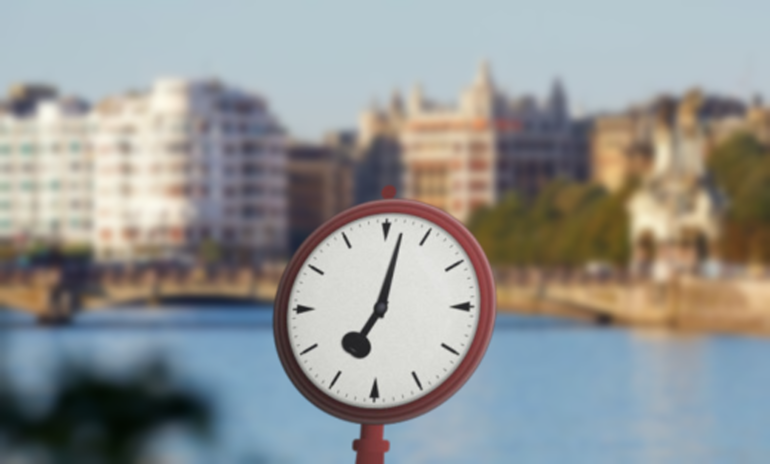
7:02
